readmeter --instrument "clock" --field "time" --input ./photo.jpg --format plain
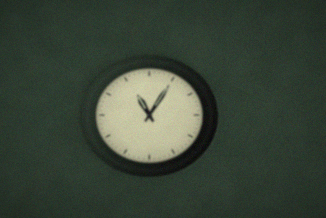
11:05
